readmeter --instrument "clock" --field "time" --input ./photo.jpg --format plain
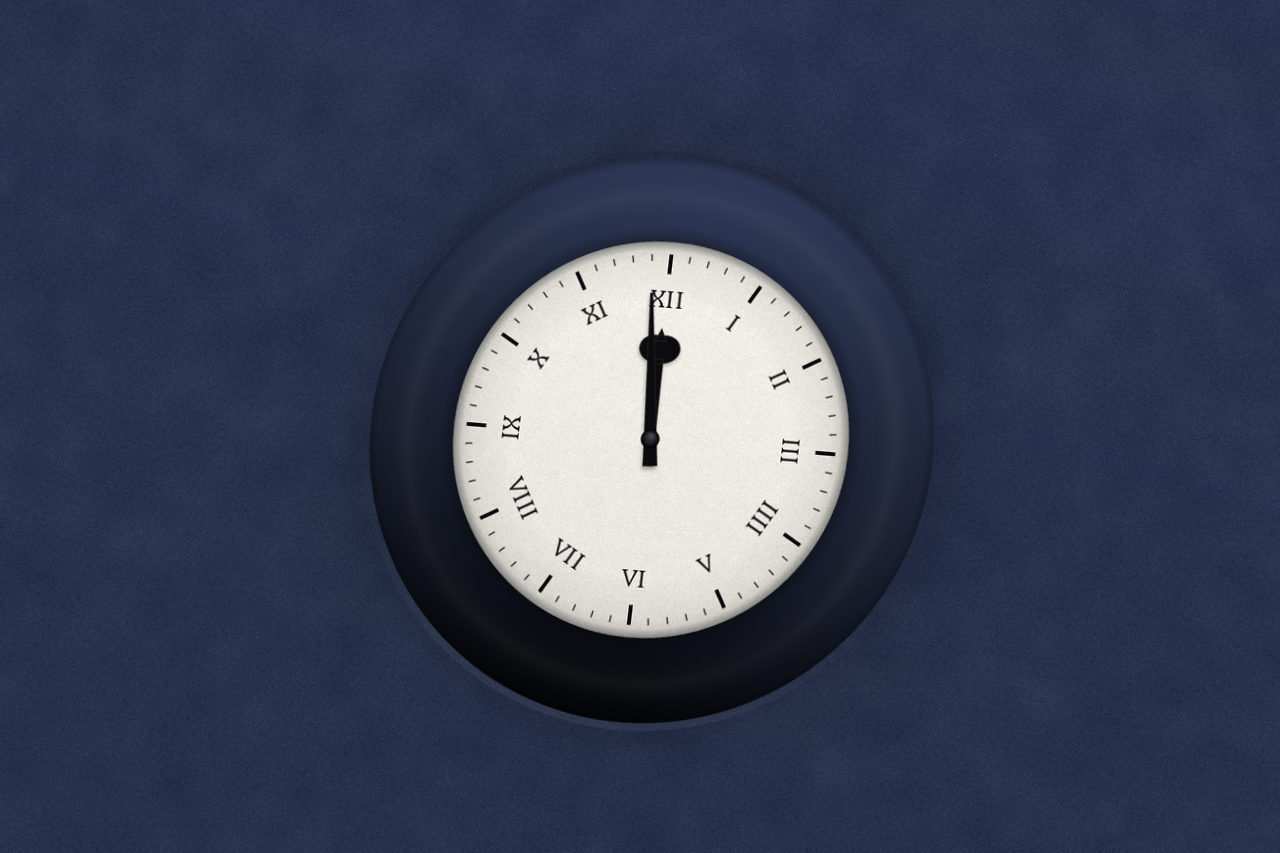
11:59
